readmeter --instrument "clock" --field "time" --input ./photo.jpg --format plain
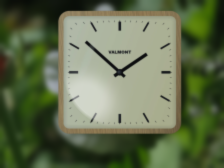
1:52
